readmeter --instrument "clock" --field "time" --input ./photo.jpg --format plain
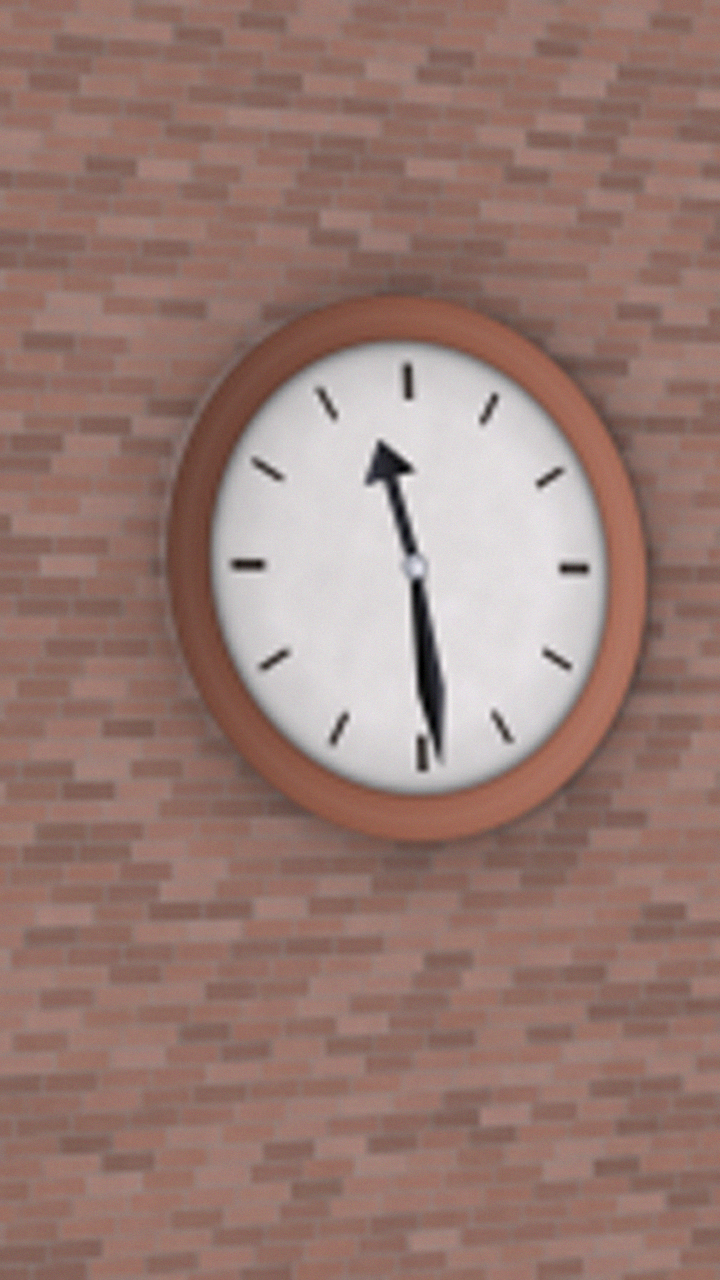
11:29
